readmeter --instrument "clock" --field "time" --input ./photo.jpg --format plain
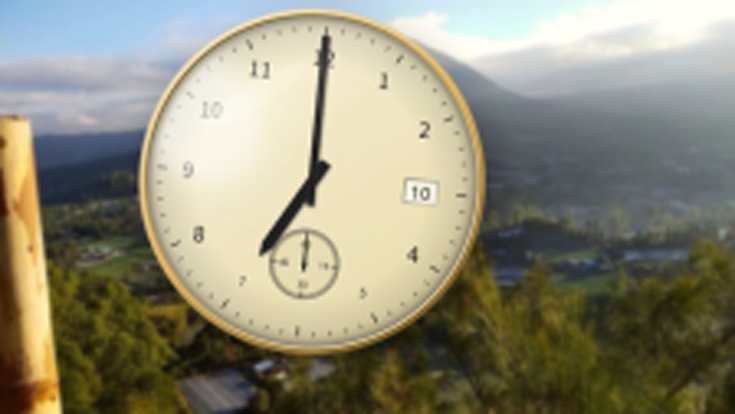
7:00
